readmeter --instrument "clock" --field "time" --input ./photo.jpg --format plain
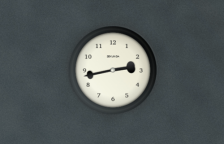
2:43
